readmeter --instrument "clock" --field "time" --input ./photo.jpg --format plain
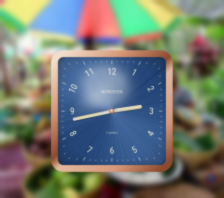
2:43
